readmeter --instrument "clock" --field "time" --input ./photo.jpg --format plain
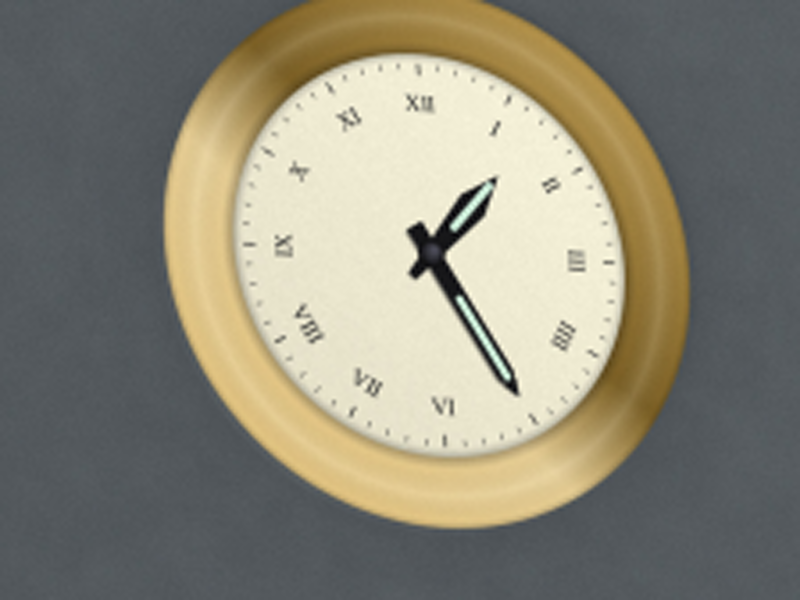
1:25
